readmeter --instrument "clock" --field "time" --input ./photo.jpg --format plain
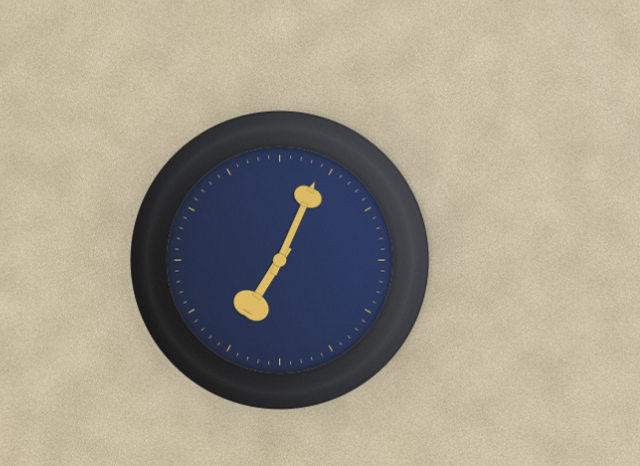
7:04
